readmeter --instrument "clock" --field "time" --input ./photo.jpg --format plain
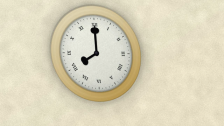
8:00
